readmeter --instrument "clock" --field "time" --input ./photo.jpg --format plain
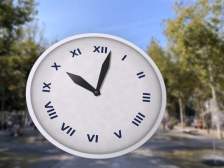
10:02
